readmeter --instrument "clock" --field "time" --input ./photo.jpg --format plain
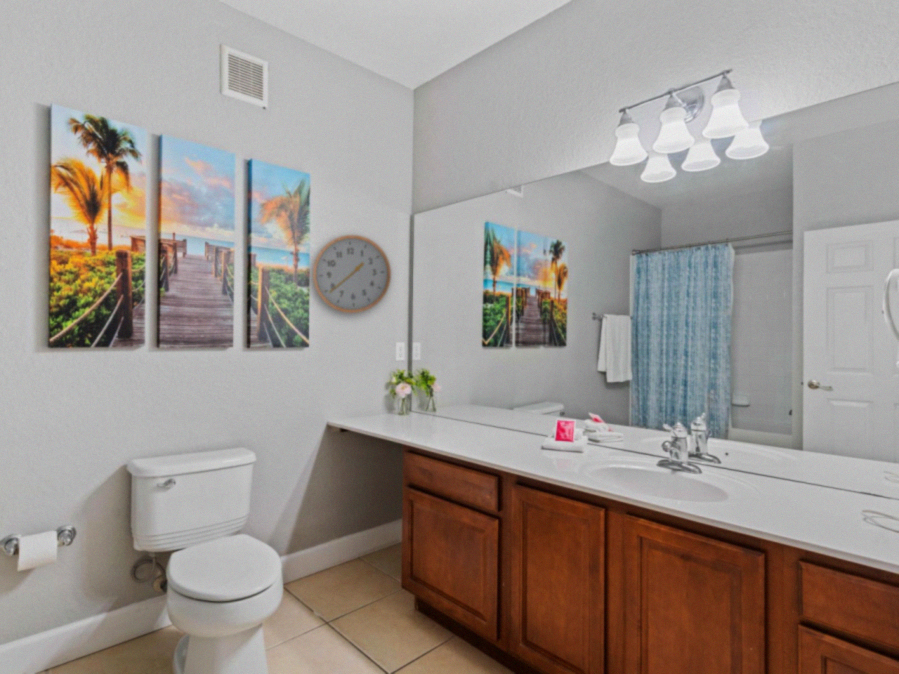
1:39
